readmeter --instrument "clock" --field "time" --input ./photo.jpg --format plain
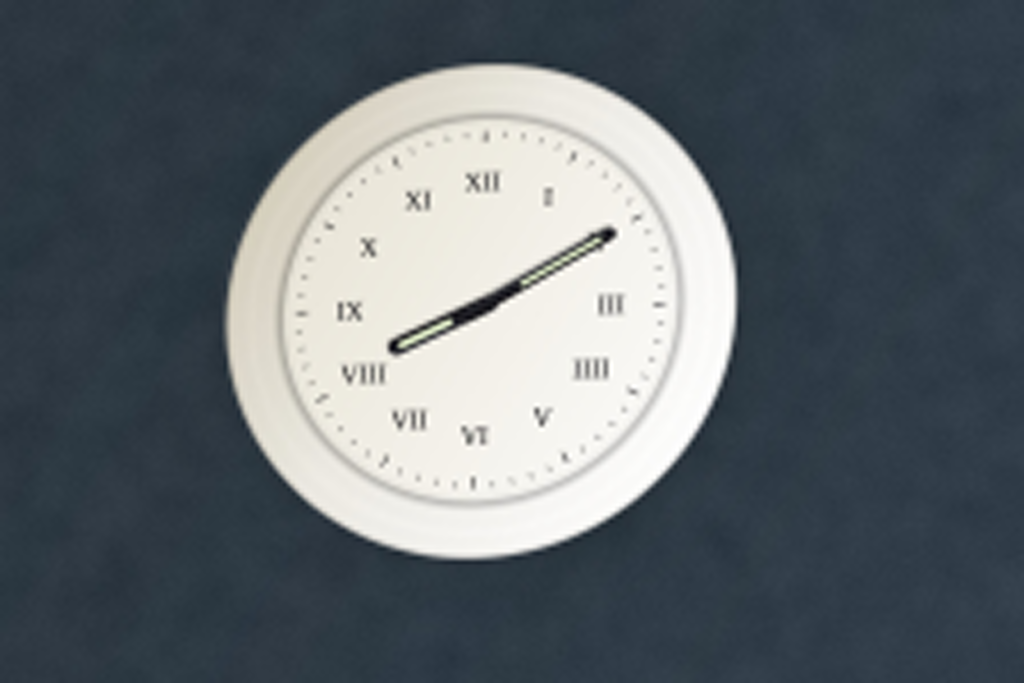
8:10
